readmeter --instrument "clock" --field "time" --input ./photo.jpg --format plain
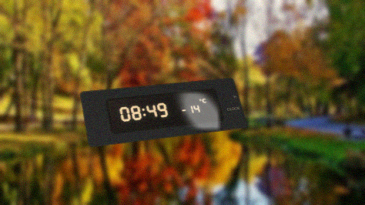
8:49
